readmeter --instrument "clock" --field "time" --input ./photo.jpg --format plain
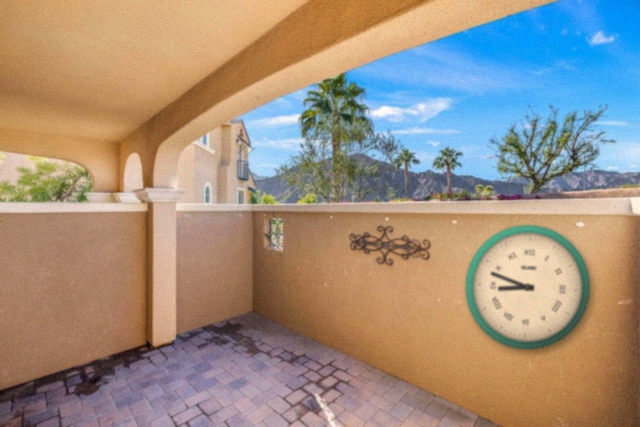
8:48
